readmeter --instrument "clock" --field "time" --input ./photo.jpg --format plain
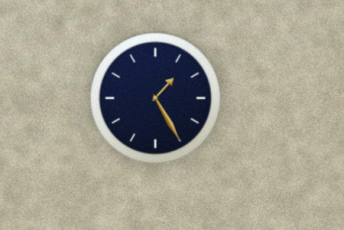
1:25
